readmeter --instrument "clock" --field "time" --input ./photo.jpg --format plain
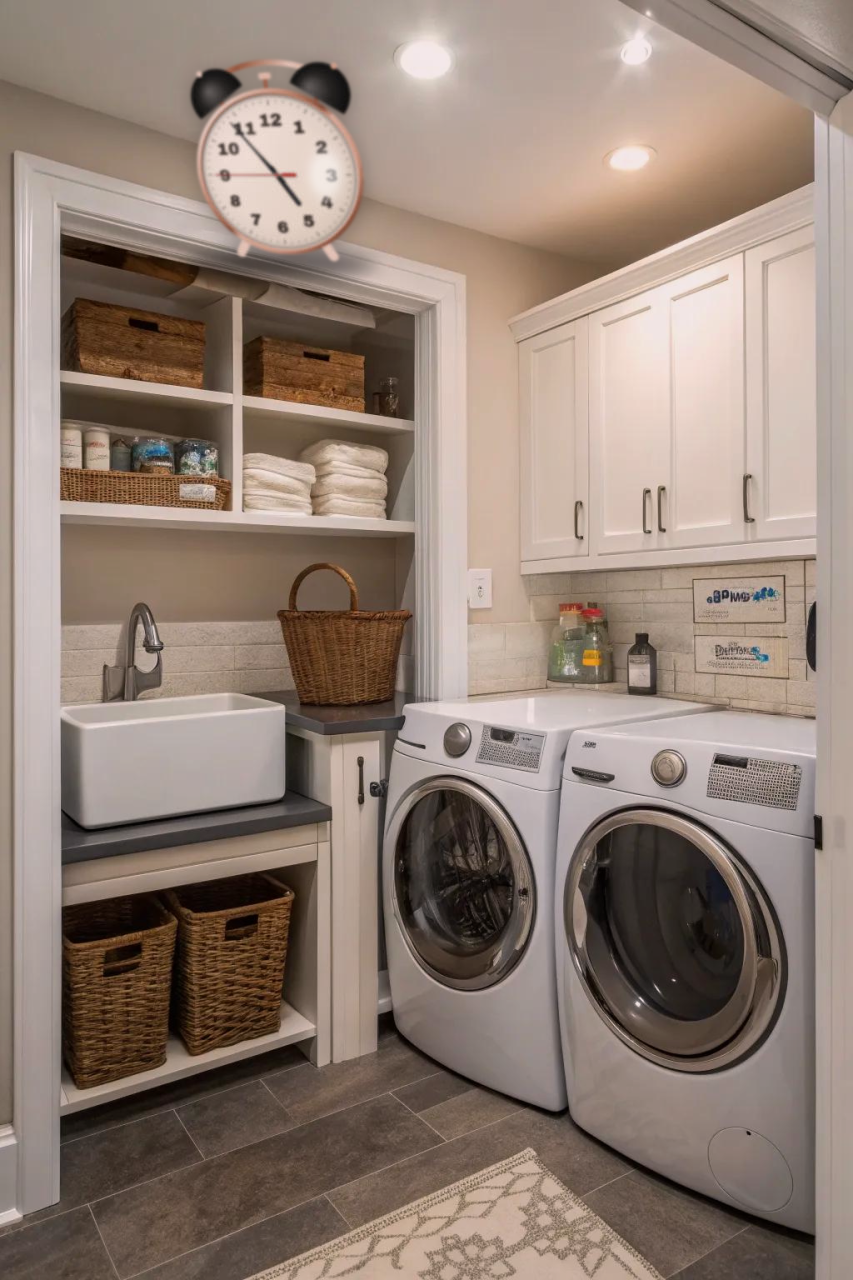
4:53:45
